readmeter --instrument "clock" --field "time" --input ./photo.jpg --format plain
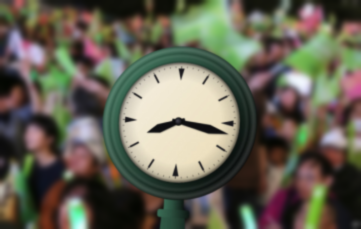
8:17
